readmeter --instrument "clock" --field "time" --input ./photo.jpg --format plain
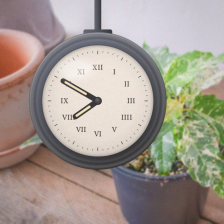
7:50
